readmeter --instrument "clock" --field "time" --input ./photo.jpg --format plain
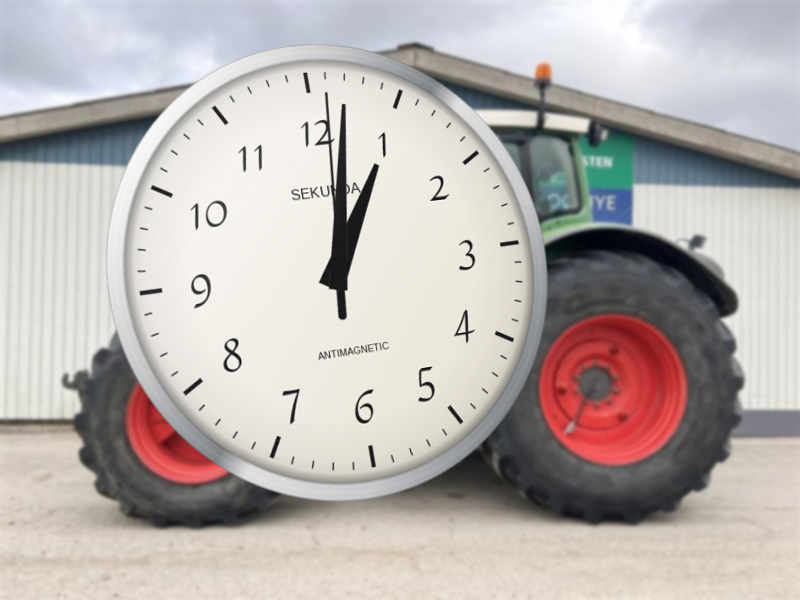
1:02:01
